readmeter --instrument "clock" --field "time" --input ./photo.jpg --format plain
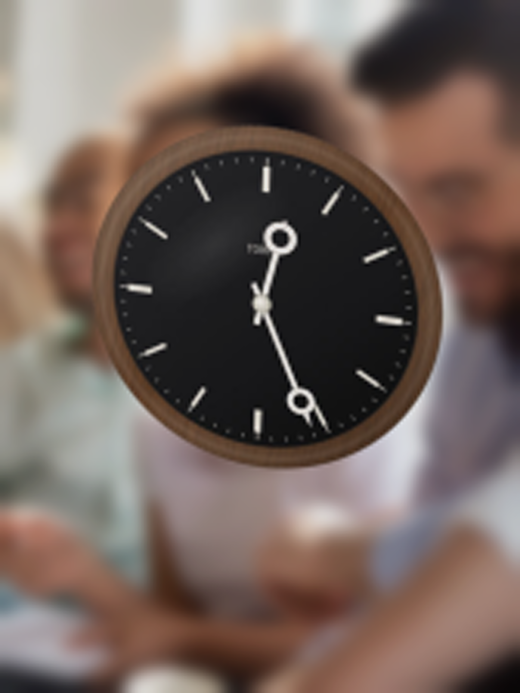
12:26
